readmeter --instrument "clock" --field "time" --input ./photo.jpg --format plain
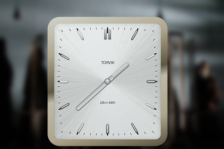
1:38
